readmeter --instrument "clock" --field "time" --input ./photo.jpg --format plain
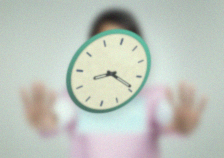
8:19
